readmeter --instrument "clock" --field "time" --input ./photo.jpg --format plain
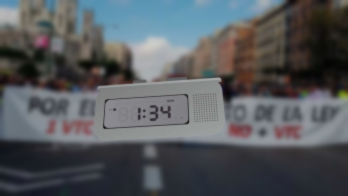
1:34
